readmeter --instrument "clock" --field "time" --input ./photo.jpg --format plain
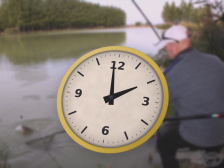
1:59
